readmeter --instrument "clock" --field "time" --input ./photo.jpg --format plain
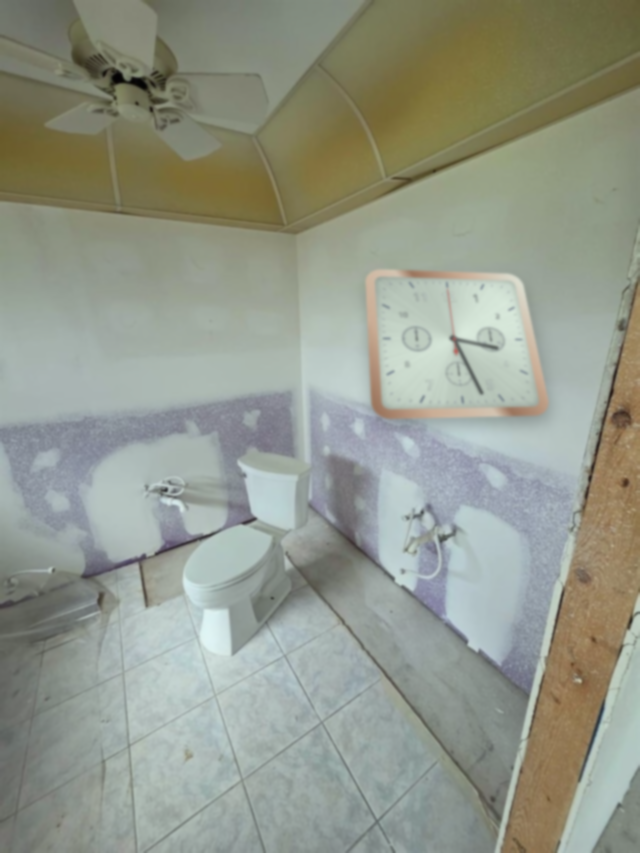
3:27
